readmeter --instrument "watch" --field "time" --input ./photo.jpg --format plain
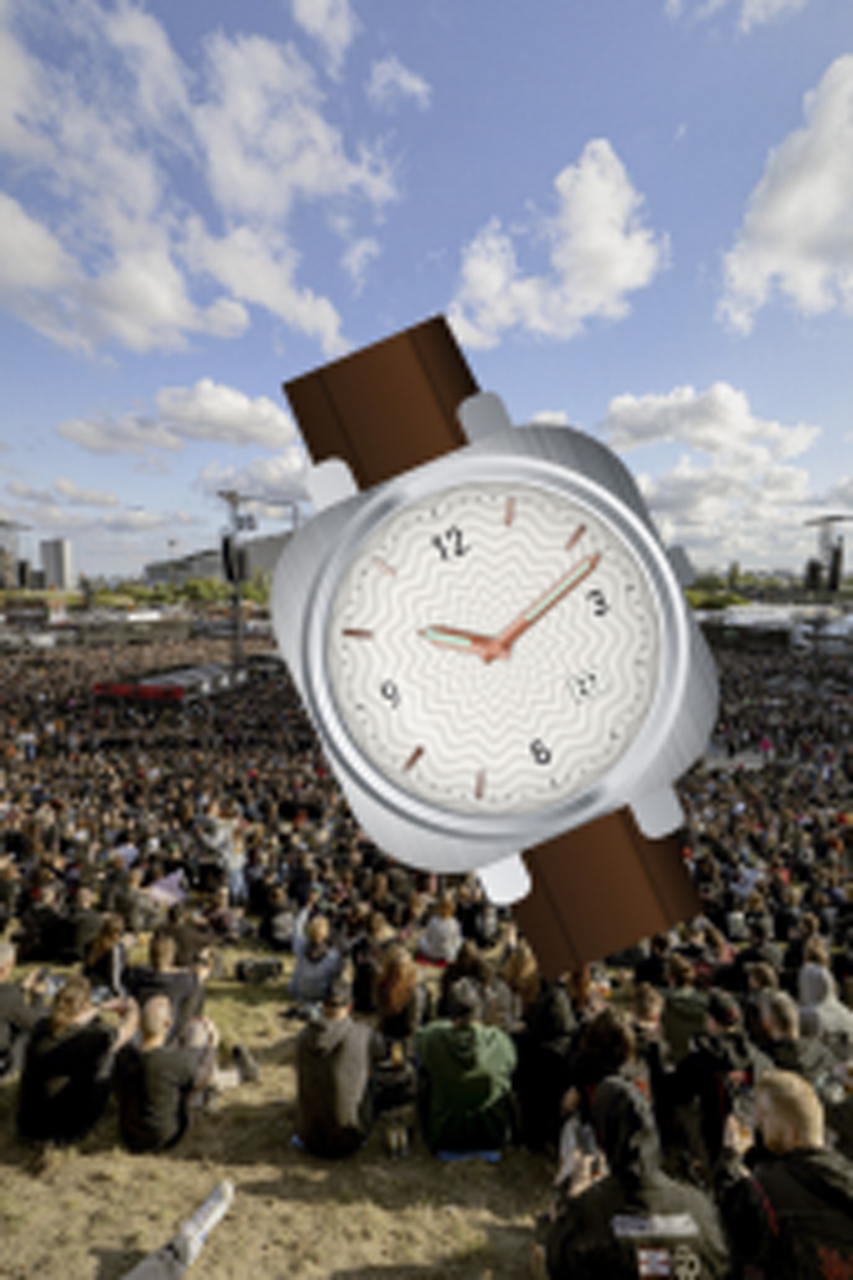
10:12
